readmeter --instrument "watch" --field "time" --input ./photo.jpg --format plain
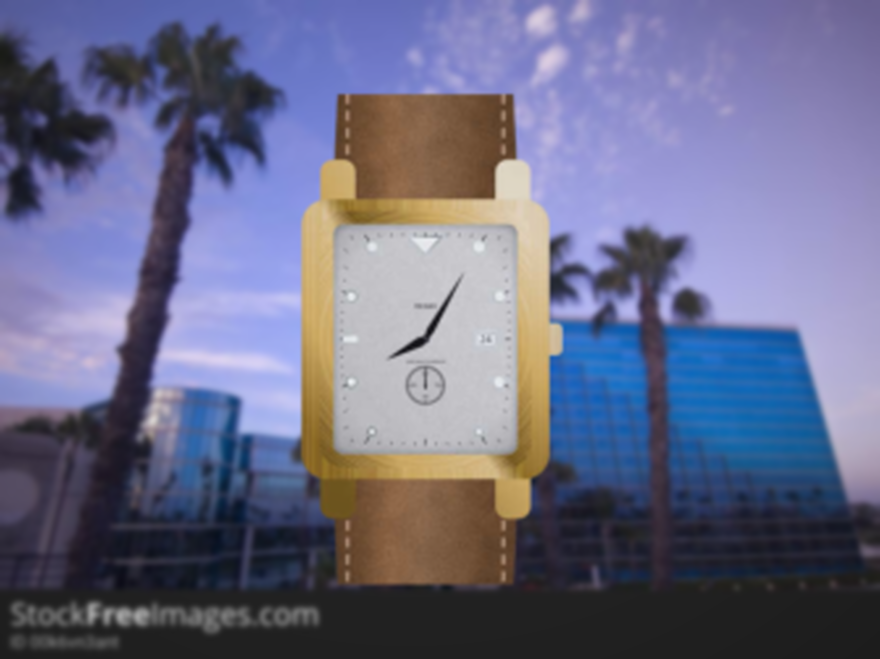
8:05
